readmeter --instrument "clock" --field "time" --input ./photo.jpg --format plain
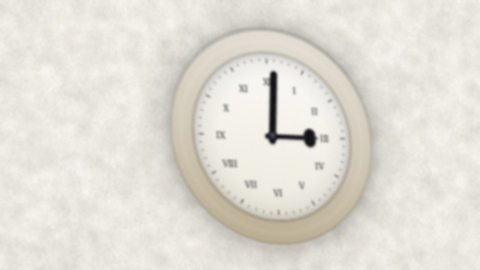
3:01
